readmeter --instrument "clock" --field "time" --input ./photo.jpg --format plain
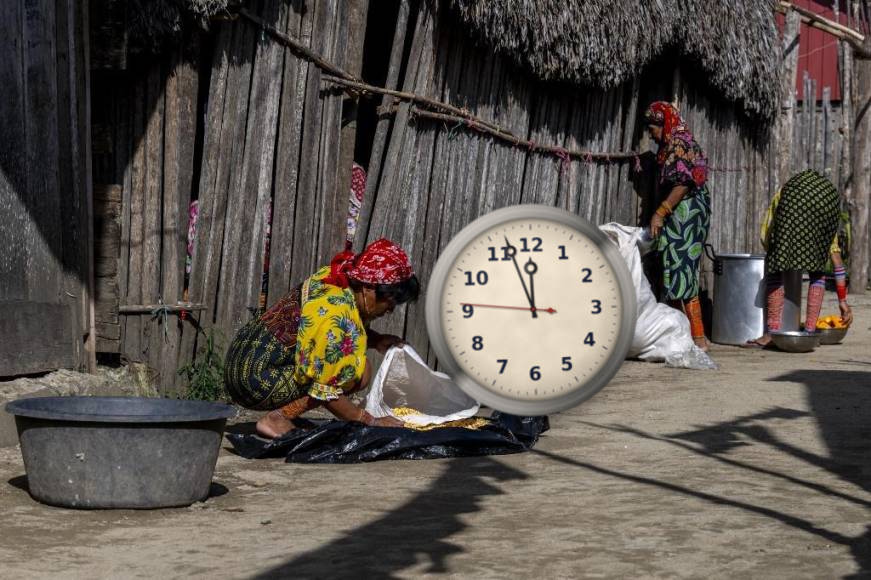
11:56:46
